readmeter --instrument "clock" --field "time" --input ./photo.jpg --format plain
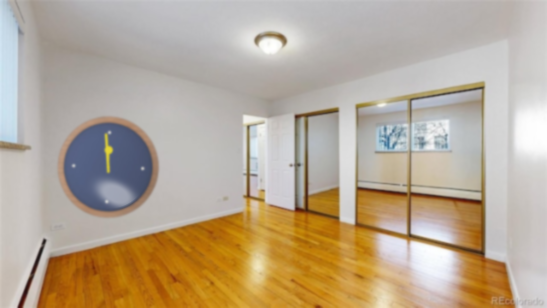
11:59
